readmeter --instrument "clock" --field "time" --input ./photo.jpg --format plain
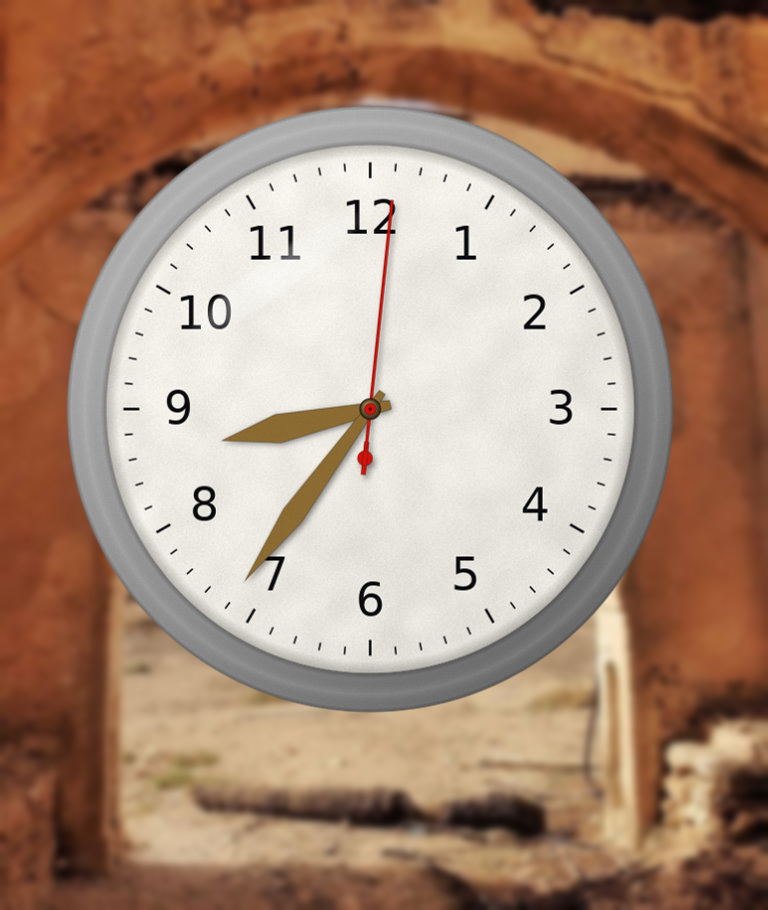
8:36:01
